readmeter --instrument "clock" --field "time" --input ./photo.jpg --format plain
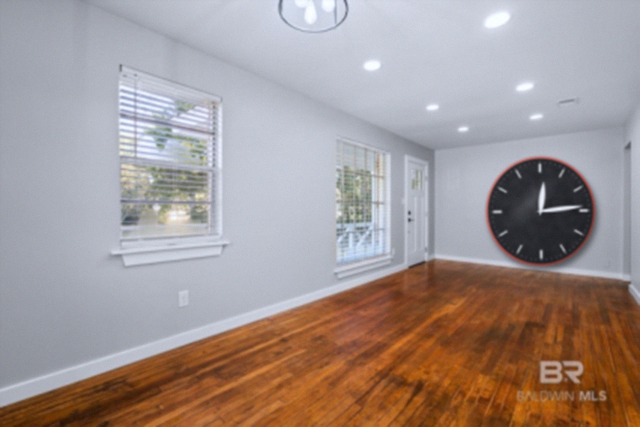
12:14
